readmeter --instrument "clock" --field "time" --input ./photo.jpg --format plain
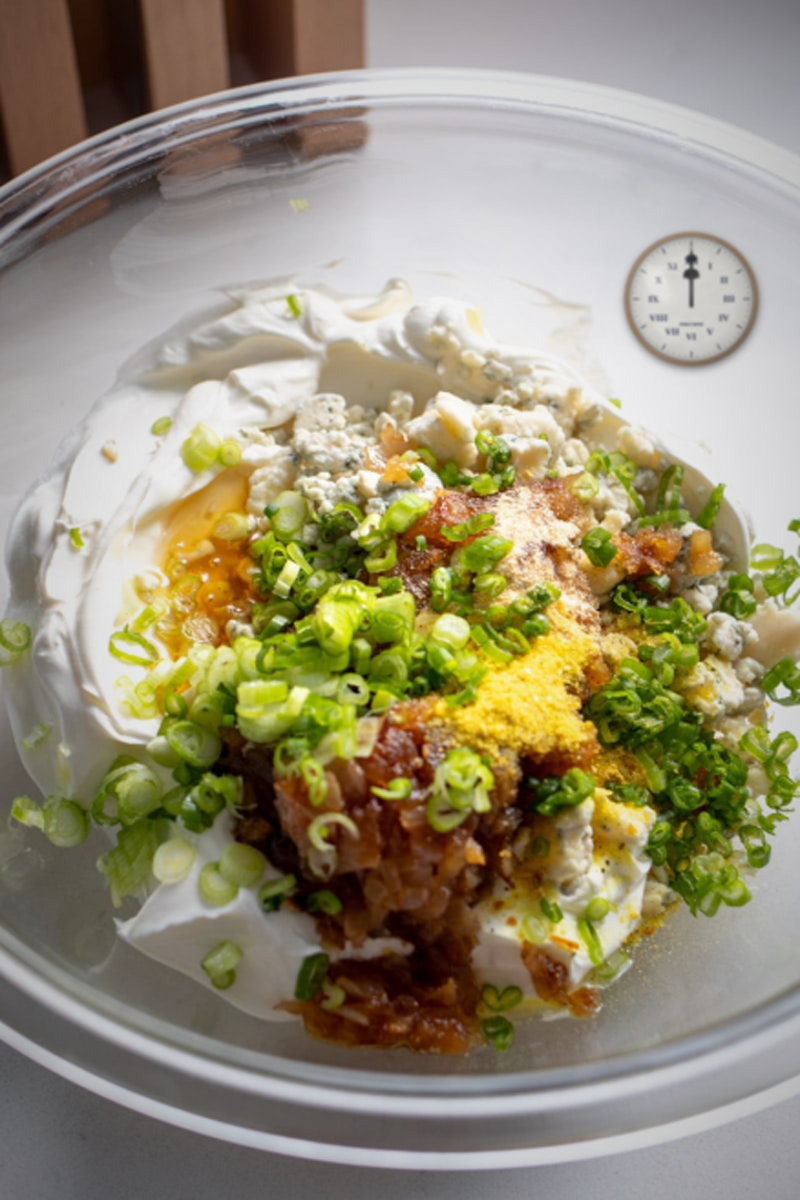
12:00
